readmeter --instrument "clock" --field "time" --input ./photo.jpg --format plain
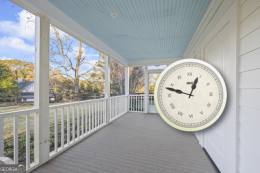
12:48
